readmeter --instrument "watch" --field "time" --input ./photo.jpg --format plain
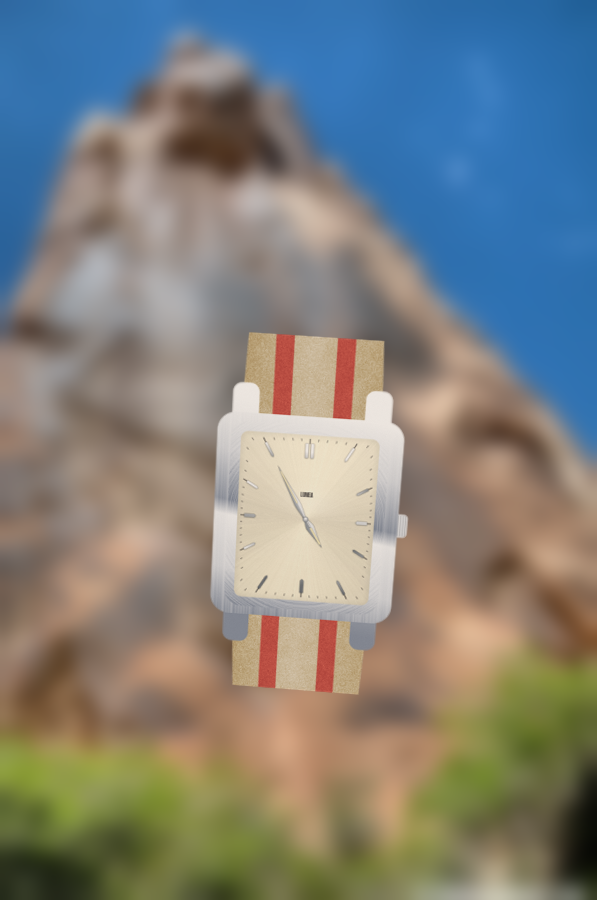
4:55
